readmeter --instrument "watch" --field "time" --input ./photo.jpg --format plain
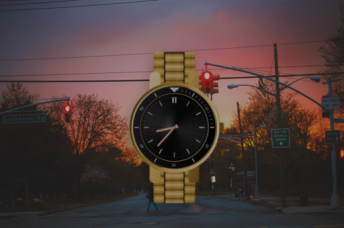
8:37
